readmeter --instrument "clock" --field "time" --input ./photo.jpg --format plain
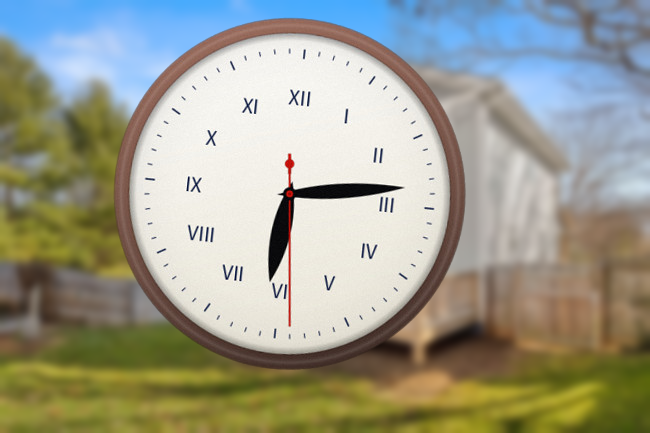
6:13:29
